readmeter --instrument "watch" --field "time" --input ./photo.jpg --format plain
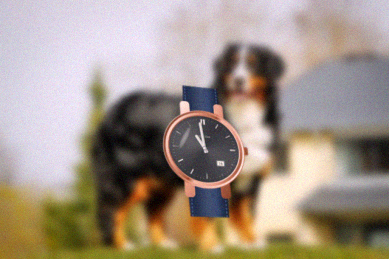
10:59
